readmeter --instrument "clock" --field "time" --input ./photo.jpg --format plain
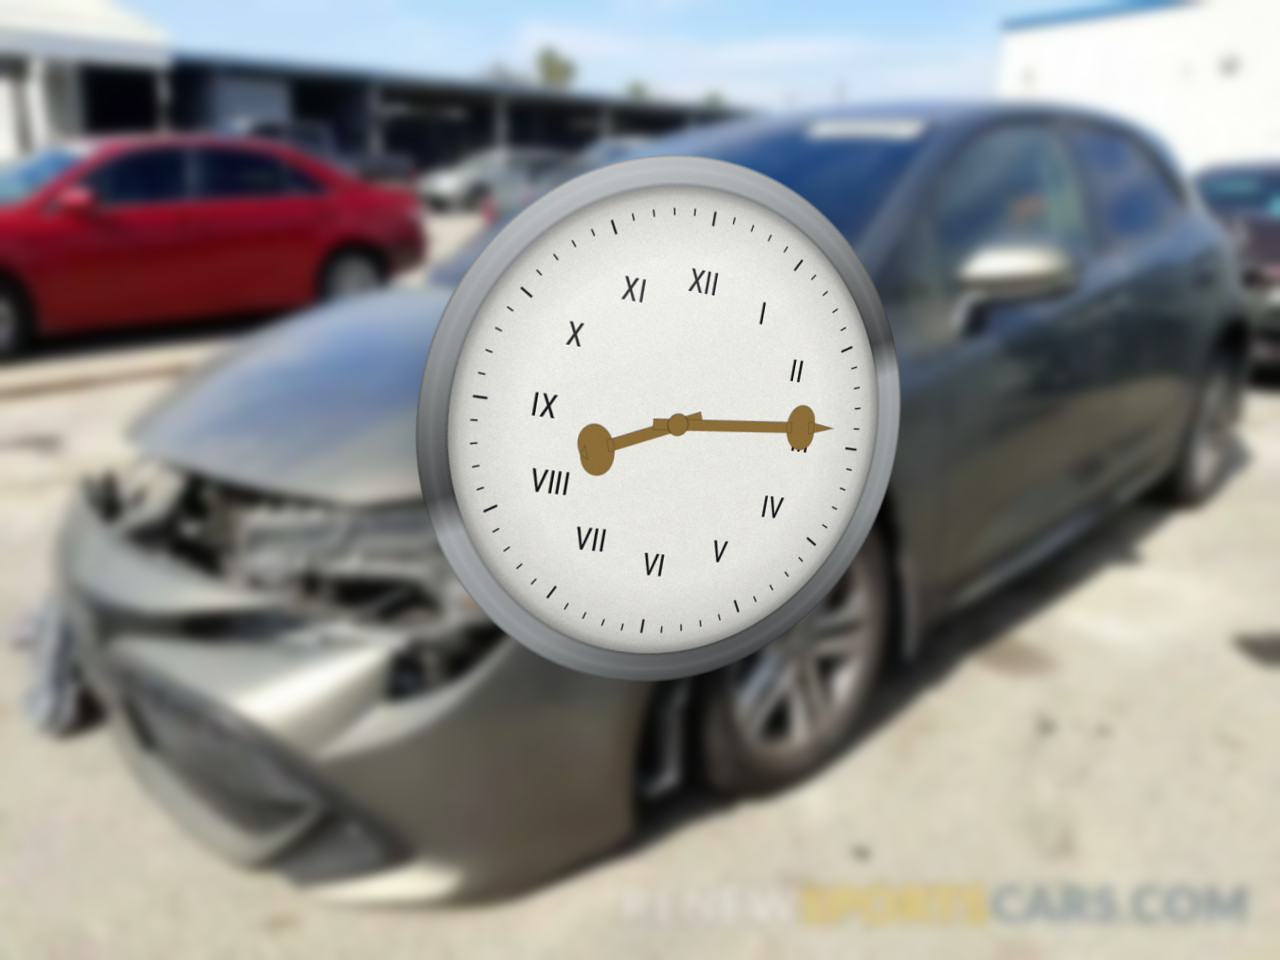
8:14
